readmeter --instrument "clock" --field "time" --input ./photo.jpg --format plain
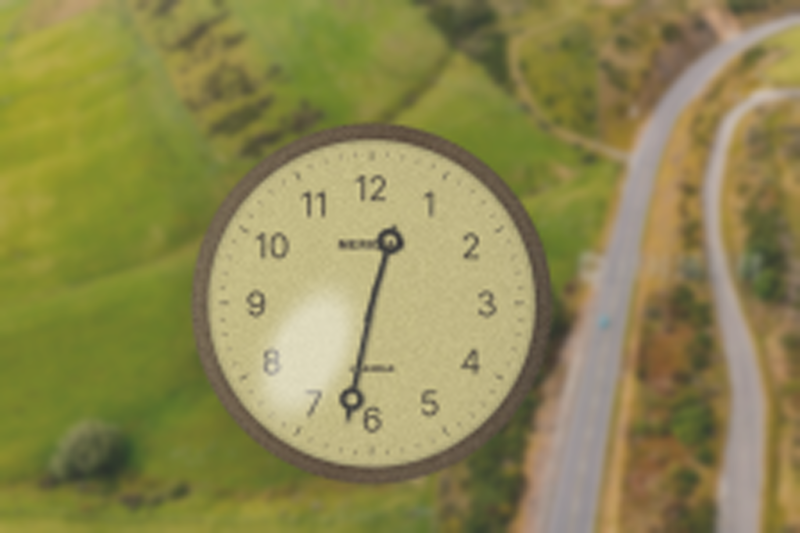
12:32
